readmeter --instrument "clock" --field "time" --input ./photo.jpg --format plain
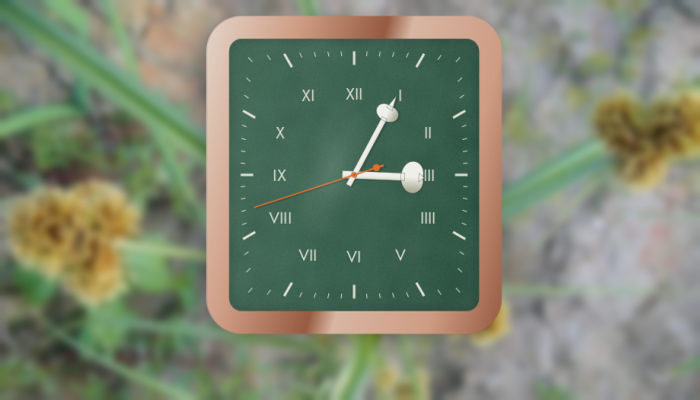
3:04:42
